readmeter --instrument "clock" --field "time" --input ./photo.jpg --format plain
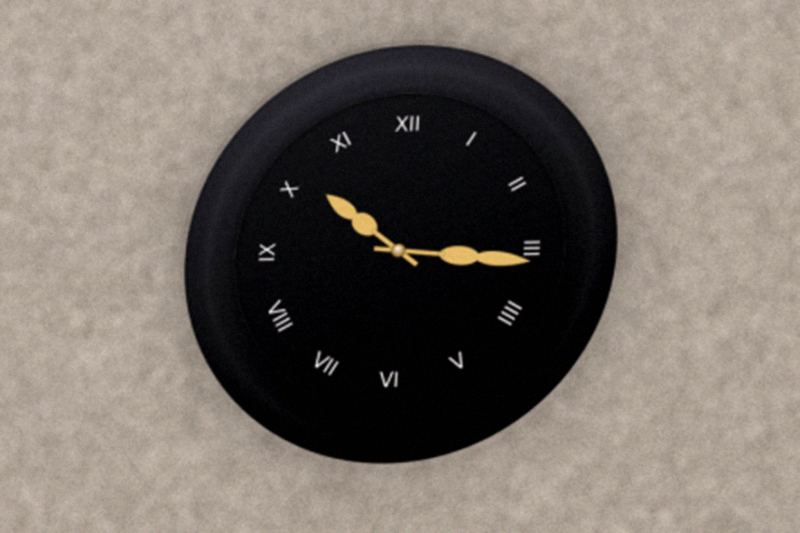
10:16
